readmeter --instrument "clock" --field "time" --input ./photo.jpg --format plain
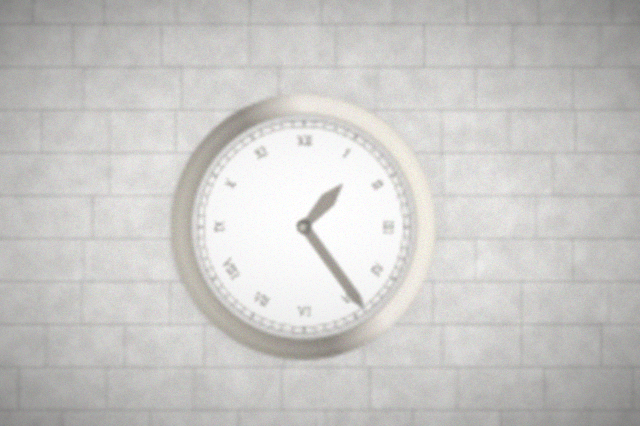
1:24
